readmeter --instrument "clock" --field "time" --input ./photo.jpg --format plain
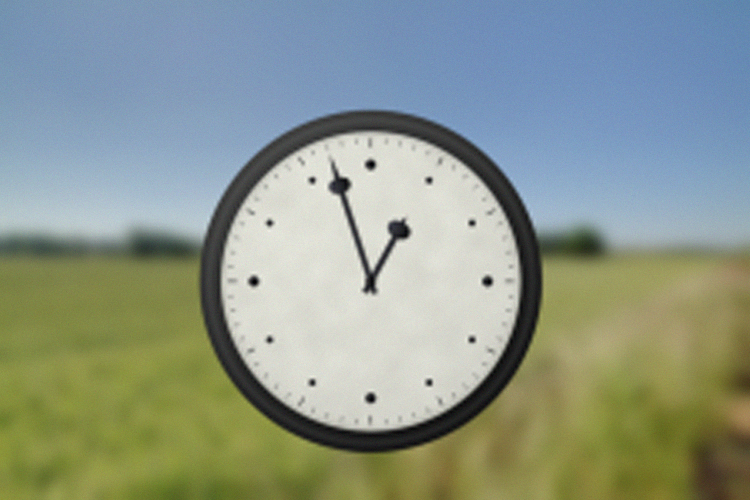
12:57
